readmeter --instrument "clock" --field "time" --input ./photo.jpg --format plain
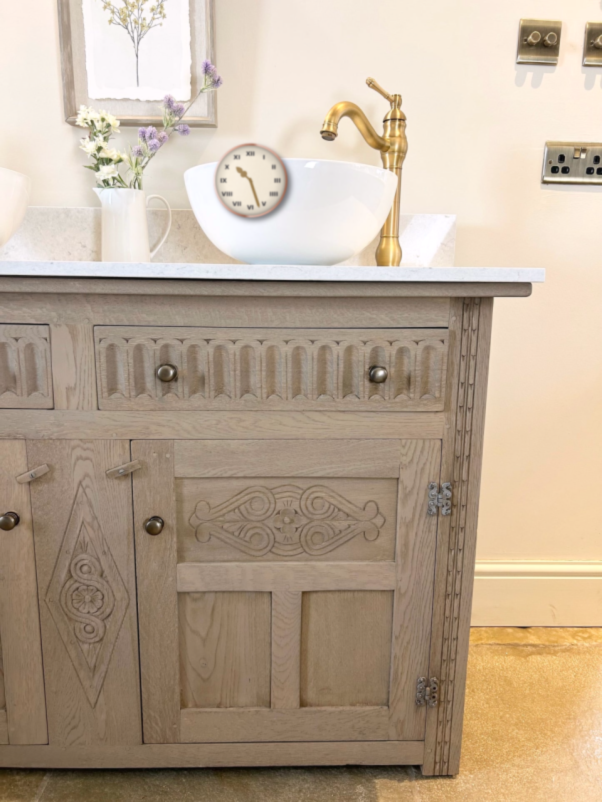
10:27
